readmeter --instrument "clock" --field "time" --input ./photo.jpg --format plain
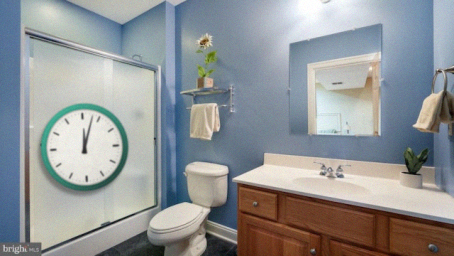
12:03
